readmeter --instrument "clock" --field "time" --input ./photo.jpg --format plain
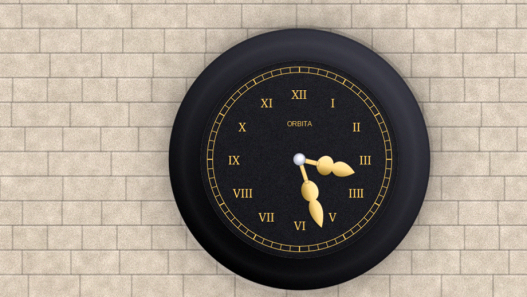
3:27
